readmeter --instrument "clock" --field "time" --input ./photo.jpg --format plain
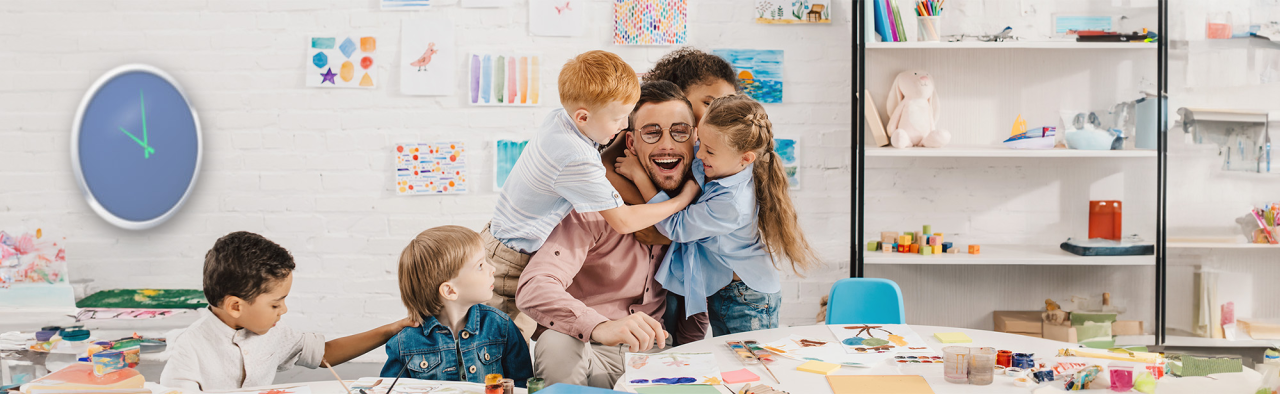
9:59
